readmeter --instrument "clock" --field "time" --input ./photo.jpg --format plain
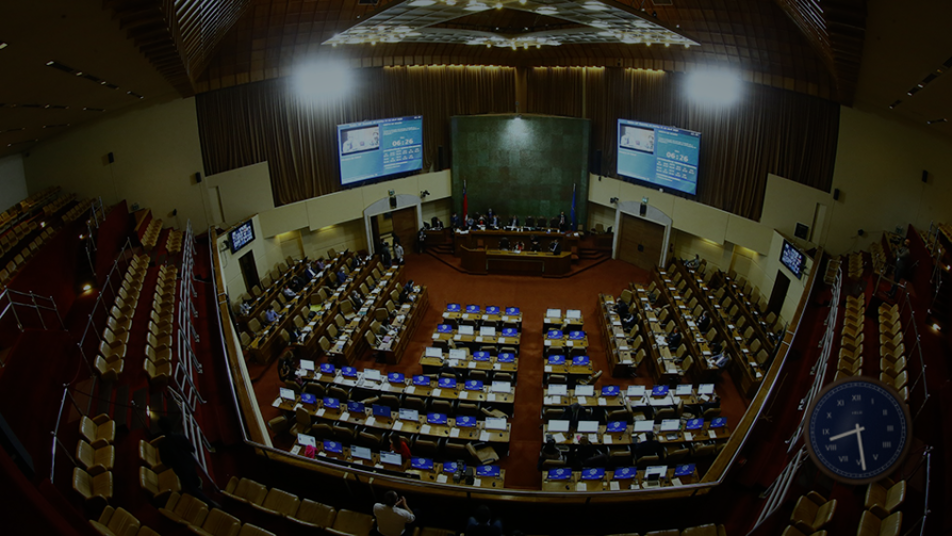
8:29
